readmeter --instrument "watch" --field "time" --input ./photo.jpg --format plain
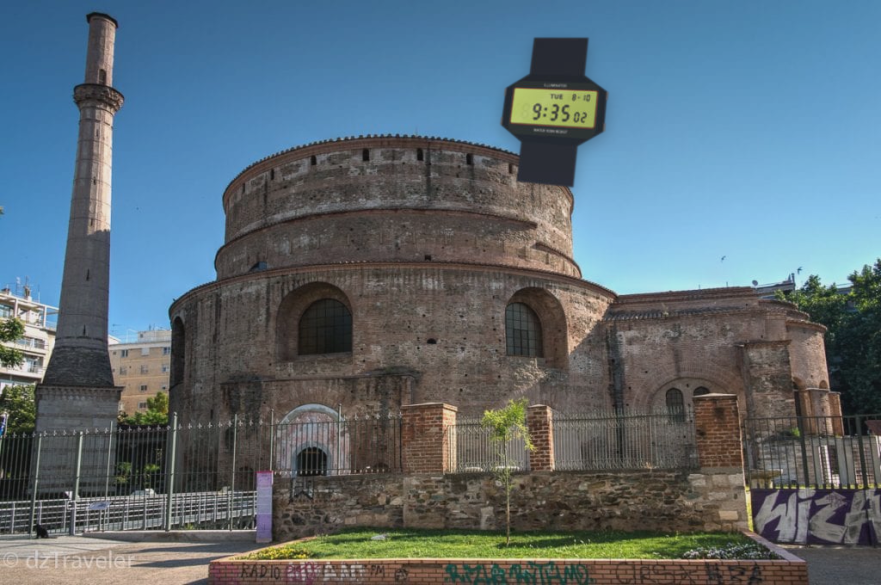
9:35:02
